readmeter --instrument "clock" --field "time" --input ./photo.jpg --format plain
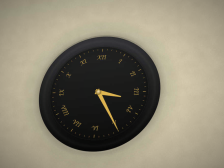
3:25
